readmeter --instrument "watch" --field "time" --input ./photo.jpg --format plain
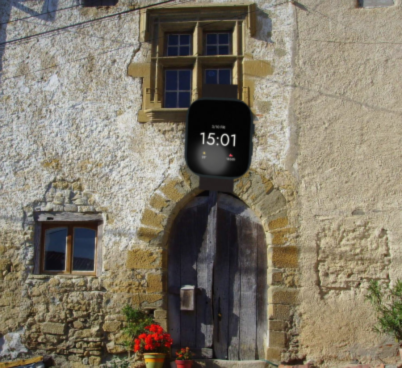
15:01
